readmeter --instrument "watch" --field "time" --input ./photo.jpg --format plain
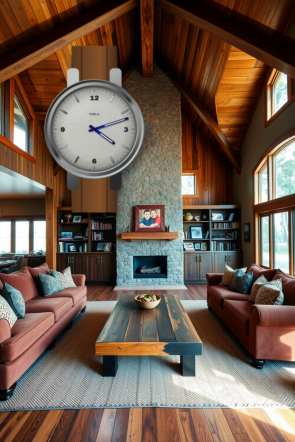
4:12
